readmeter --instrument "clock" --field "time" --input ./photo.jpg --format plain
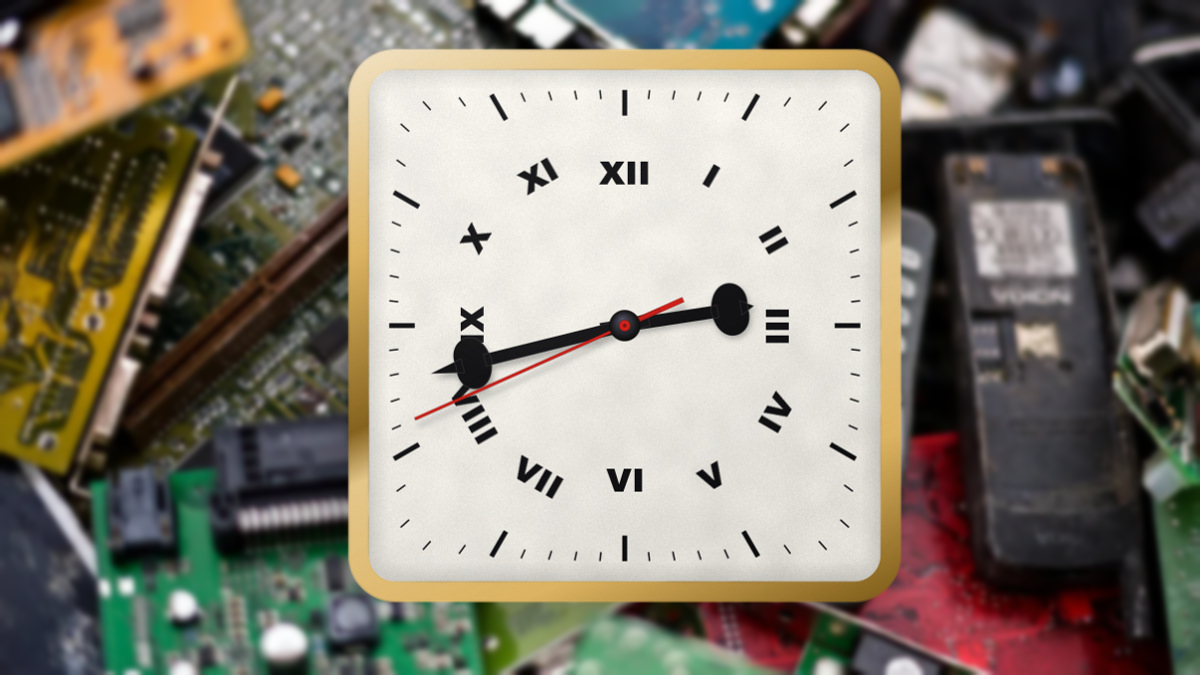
2:42:41
